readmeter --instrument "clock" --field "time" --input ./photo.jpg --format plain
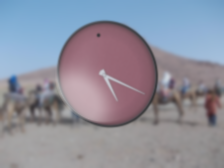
5:20
